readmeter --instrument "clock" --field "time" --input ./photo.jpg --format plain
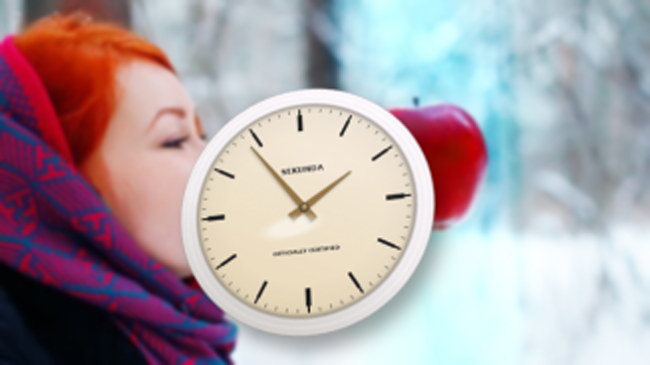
1:54
